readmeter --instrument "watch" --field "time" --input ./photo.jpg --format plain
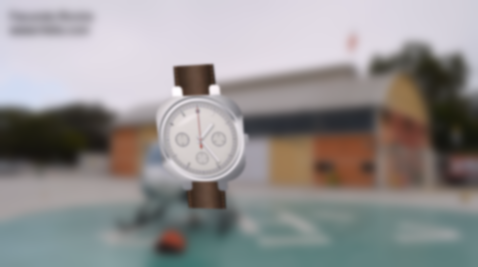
1:24
